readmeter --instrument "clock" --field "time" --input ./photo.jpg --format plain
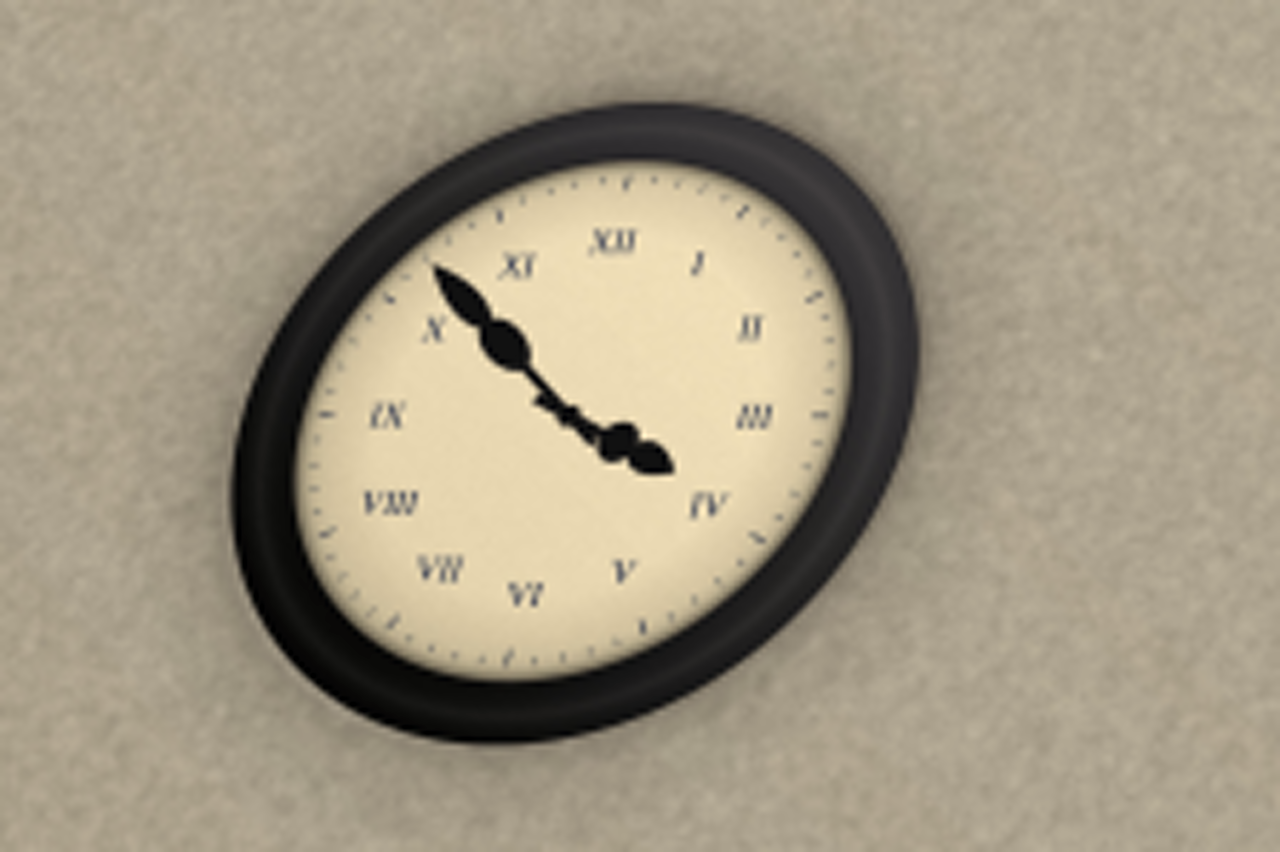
3:52
